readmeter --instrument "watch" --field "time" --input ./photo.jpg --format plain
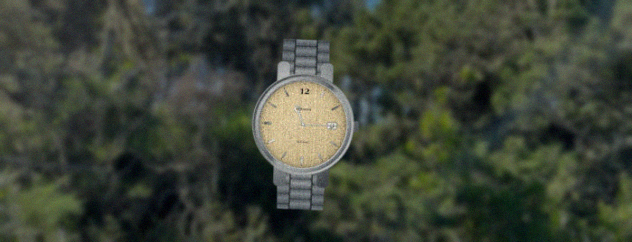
11:15
